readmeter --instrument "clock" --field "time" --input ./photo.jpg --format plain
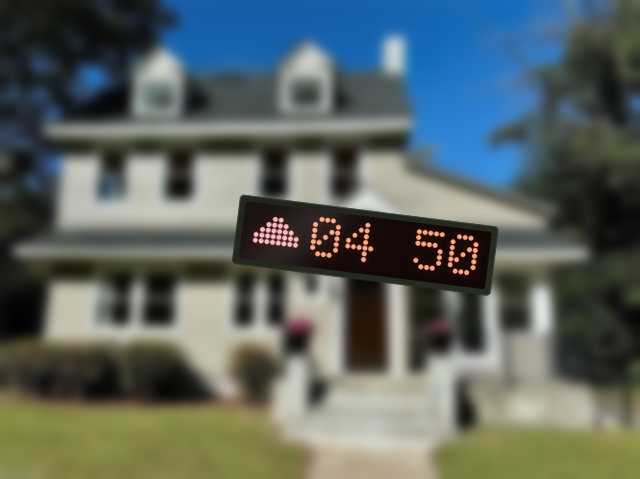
4:50
